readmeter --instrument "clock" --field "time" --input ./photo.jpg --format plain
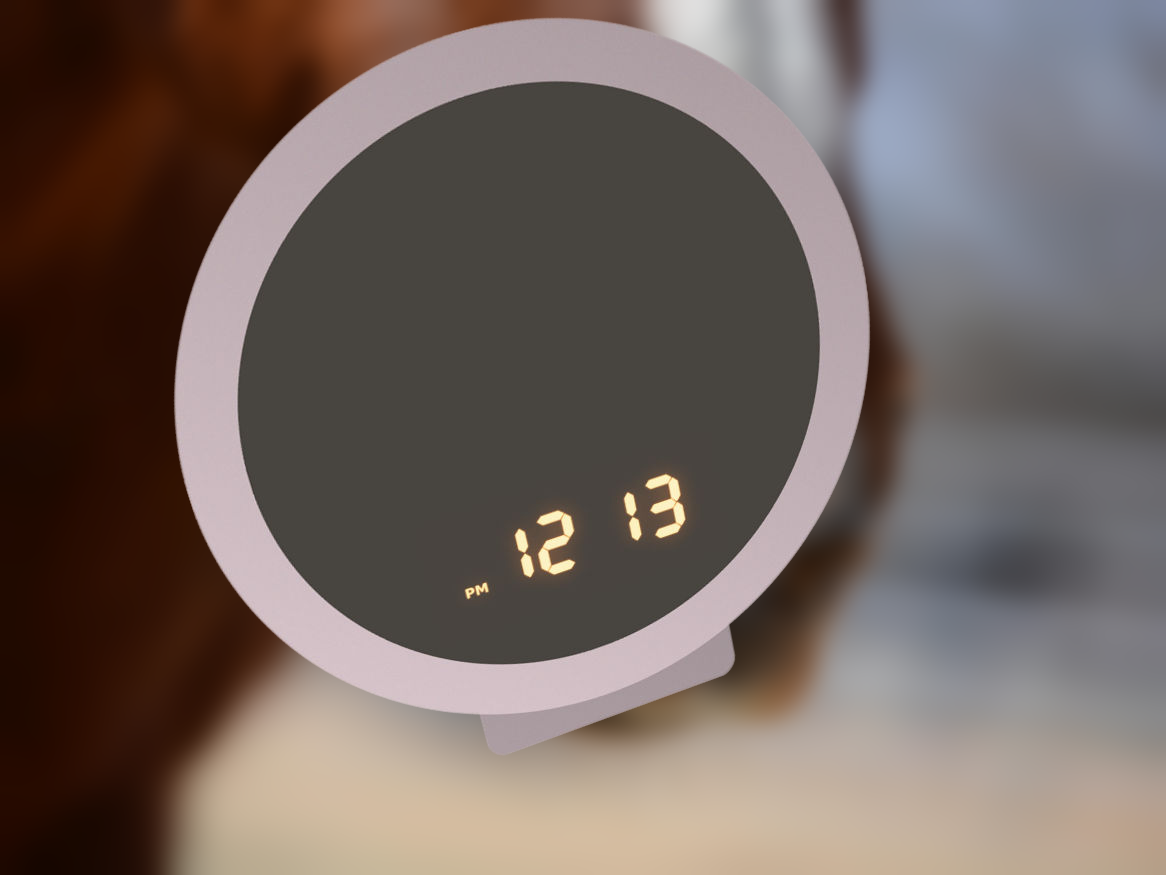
12:13
